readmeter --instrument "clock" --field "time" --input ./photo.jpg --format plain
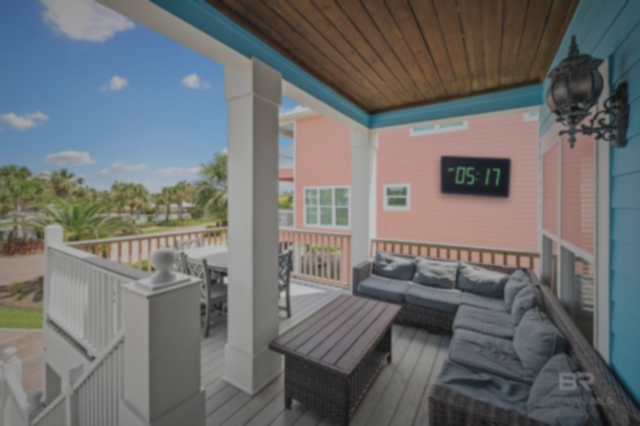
5:17
